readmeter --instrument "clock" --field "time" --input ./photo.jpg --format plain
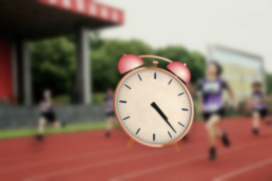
4:23
